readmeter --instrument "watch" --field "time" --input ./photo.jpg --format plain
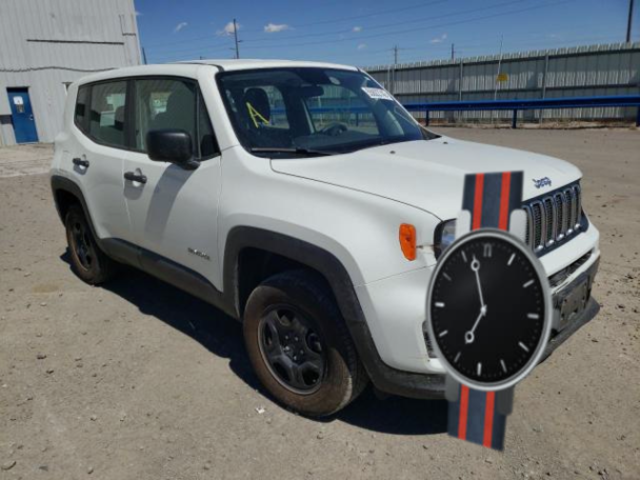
6:57
